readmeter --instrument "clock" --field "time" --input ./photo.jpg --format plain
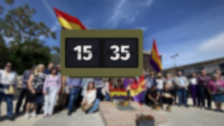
15:35
